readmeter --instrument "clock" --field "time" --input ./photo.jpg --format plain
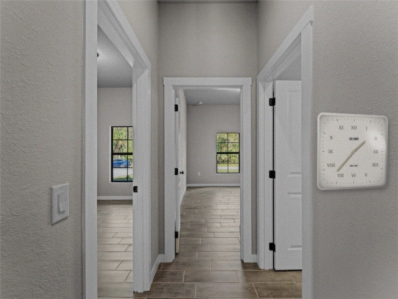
1:37
